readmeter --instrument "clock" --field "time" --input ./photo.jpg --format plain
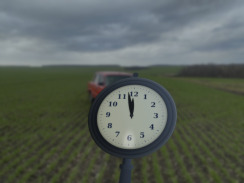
11:58
